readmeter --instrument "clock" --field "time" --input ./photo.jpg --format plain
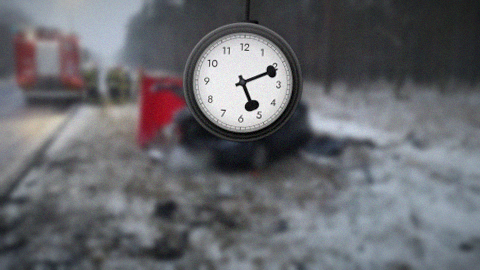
5:11
